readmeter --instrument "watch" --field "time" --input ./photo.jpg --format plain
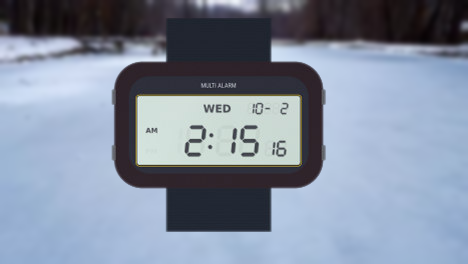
2:15:16
